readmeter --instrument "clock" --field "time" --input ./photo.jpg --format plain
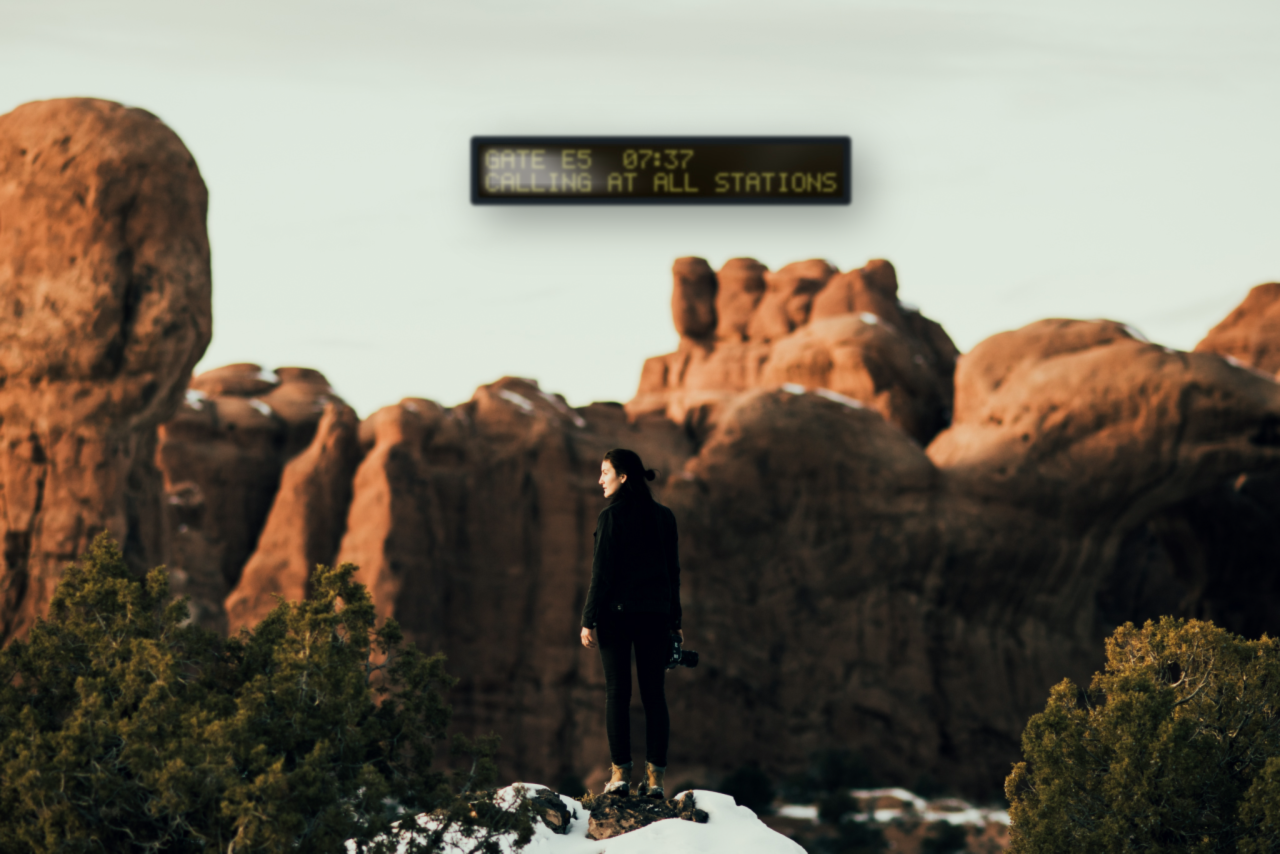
7:37
